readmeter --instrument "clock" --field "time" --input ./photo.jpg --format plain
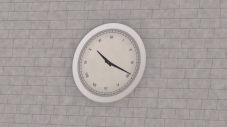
10:19
